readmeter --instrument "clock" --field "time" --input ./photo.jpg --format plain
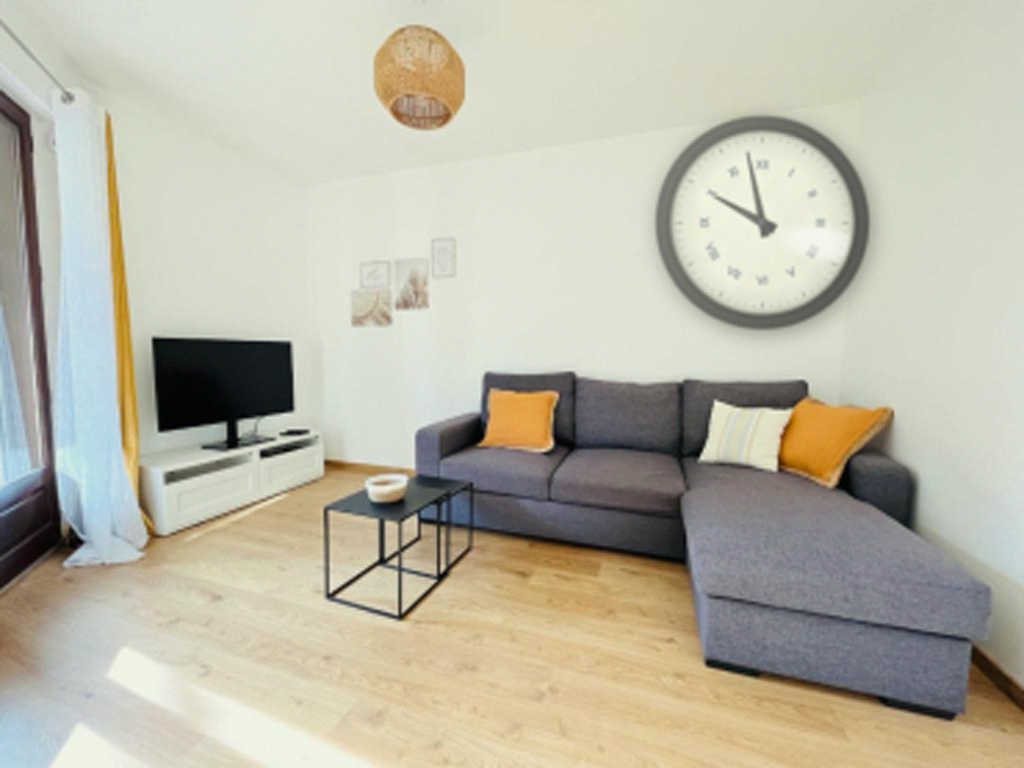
9:58
